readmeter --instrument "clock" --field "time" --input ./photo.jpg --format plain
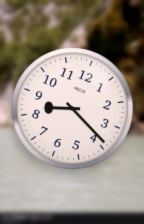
8:19
